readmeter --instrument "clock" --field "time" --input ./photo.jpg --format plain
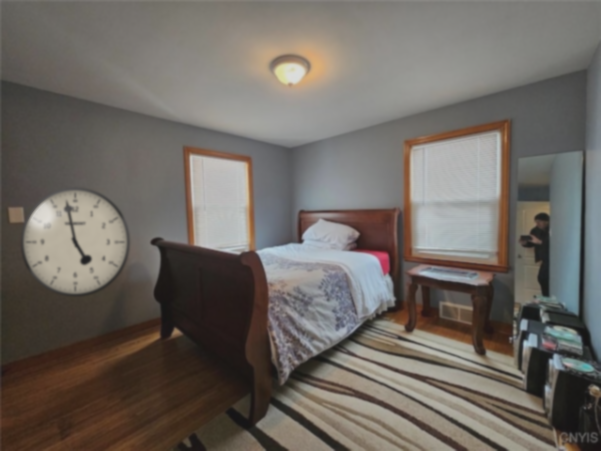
4:58
